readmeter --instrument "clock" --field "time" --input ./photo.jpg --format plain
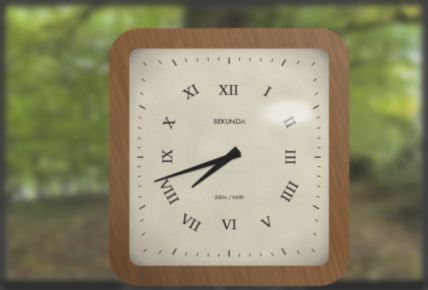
7:42
